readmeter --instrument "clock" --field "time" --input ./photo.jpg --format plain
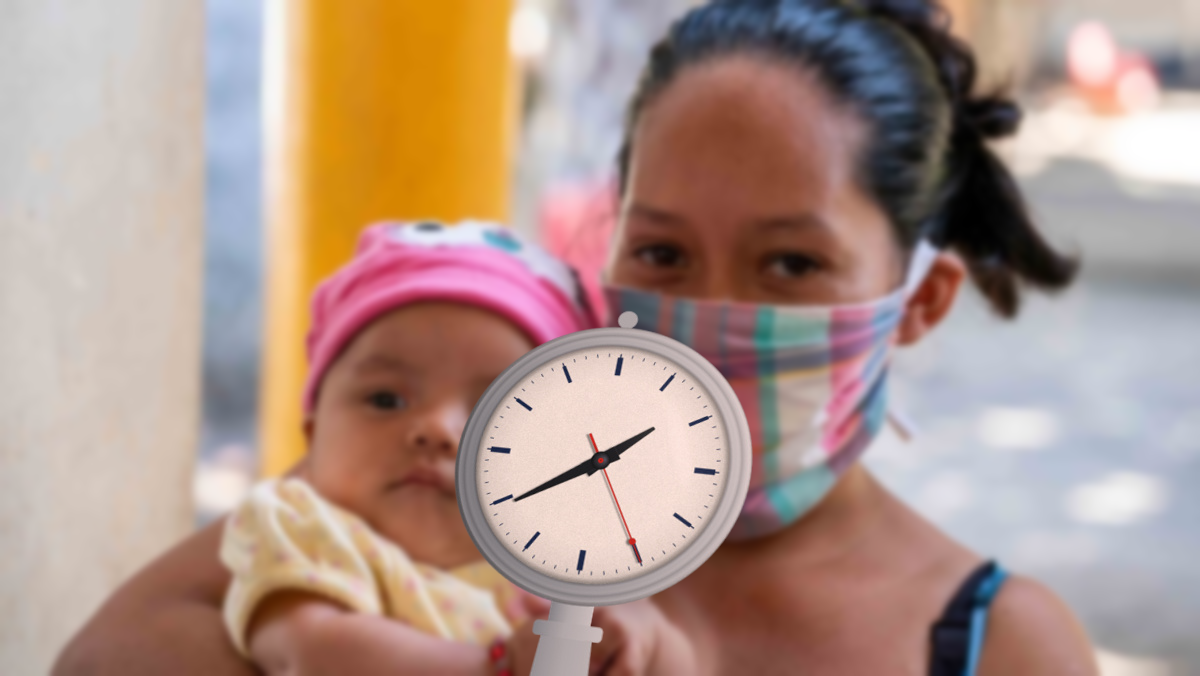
1:39:25
